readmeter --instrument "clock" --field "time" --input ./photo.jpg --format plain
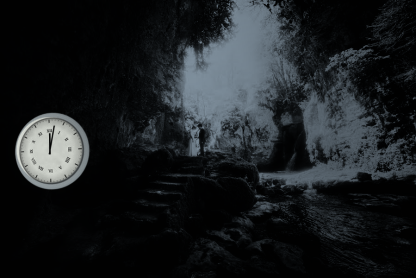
12:02
